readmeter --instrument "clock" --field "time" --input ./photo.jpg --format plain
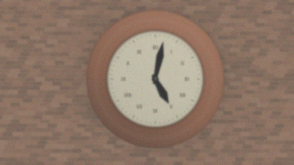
5:02
